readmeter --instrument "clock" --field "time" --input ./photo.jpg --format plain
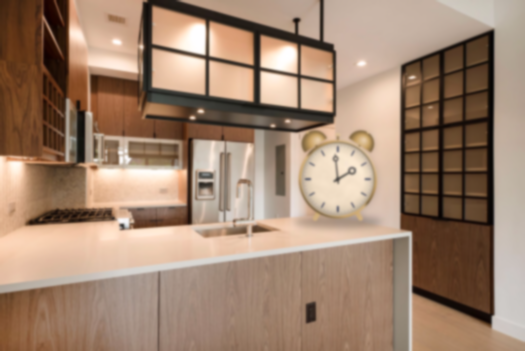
1:59
